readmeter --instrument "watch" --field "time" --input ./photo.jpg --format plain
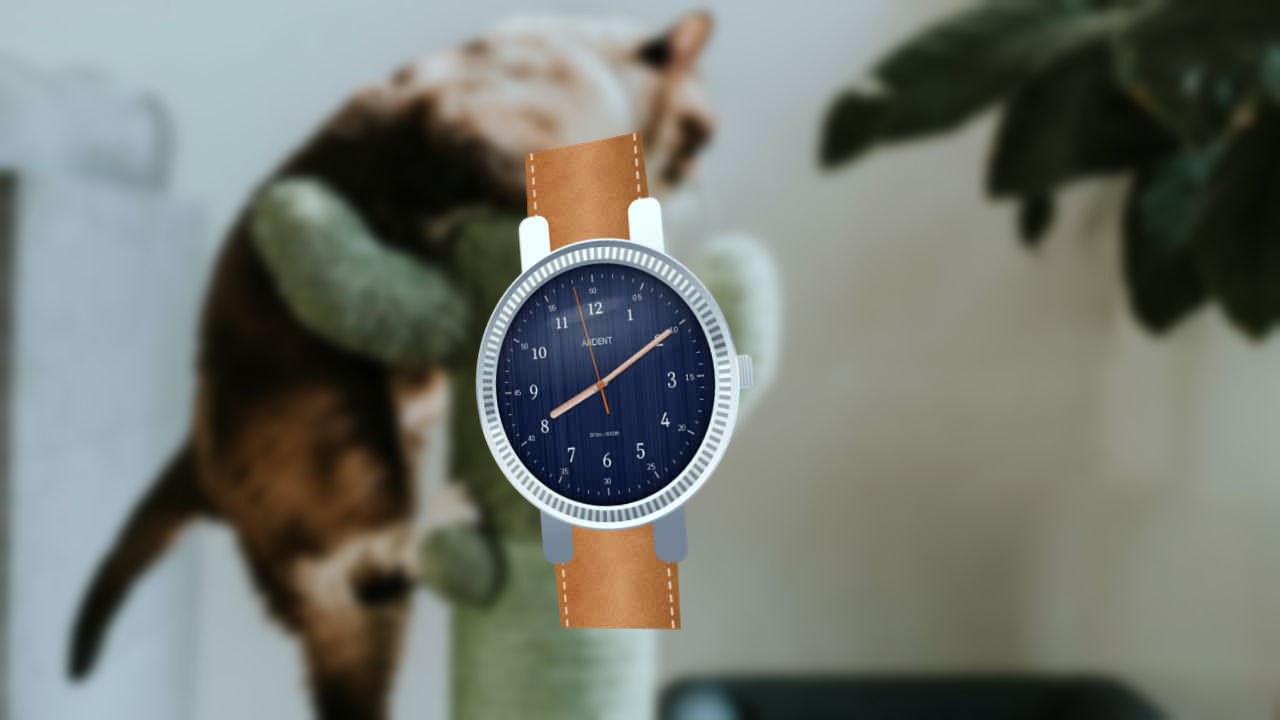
8:09:58
